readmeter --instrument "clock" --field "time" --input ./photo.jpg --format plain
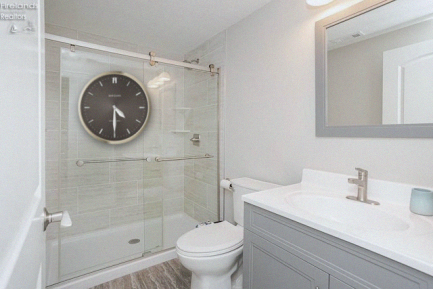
4:30
